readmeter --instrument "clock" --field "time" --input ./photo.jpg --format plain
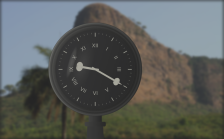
9:20
